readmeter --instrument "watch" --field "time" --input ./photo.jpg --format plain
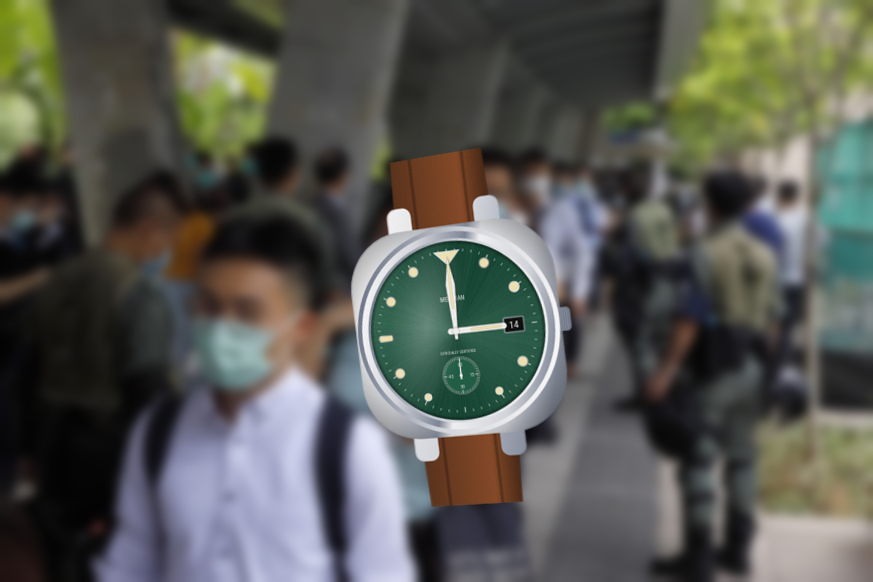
3:00
